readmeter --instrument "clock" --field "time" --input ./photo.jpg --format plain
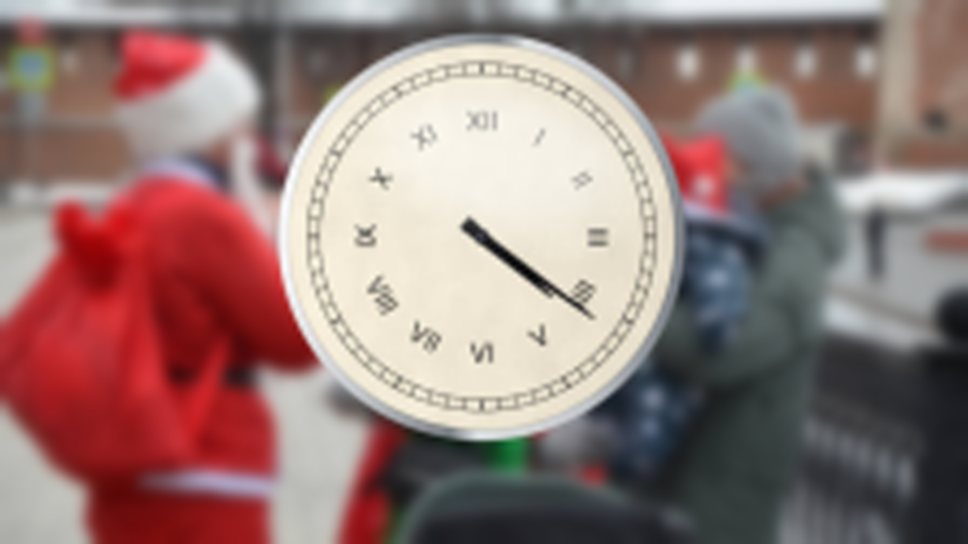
4:21
